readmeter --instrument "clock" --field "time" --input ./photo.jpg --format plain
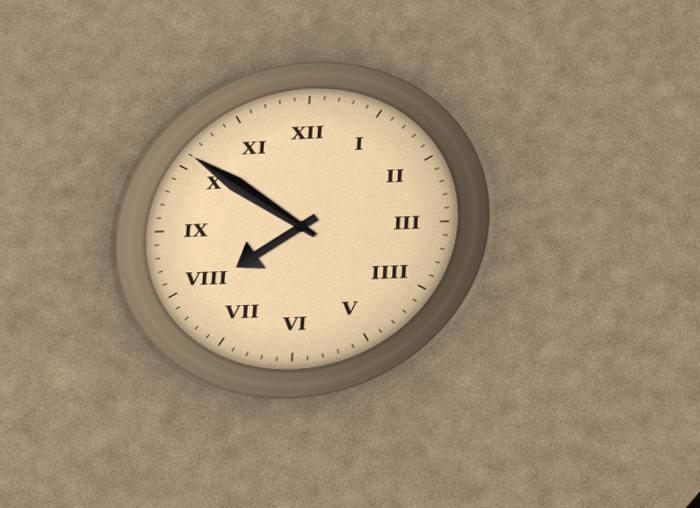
7:51
